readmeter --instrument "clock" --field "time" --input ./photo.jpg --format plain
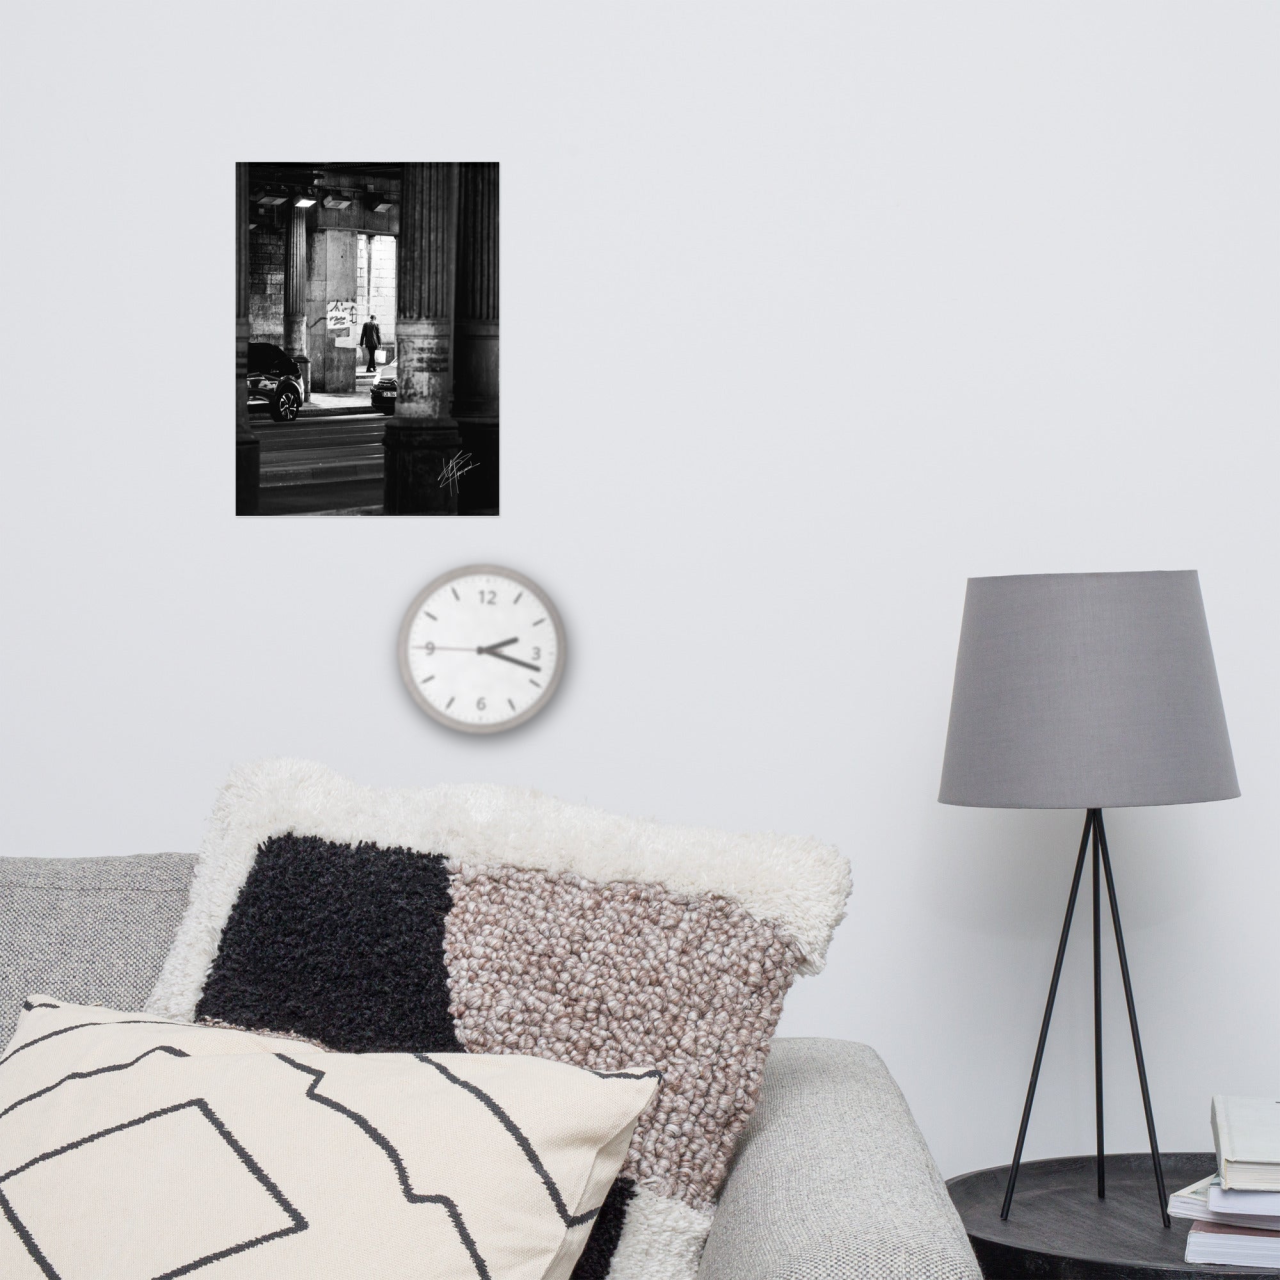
2:17:45
